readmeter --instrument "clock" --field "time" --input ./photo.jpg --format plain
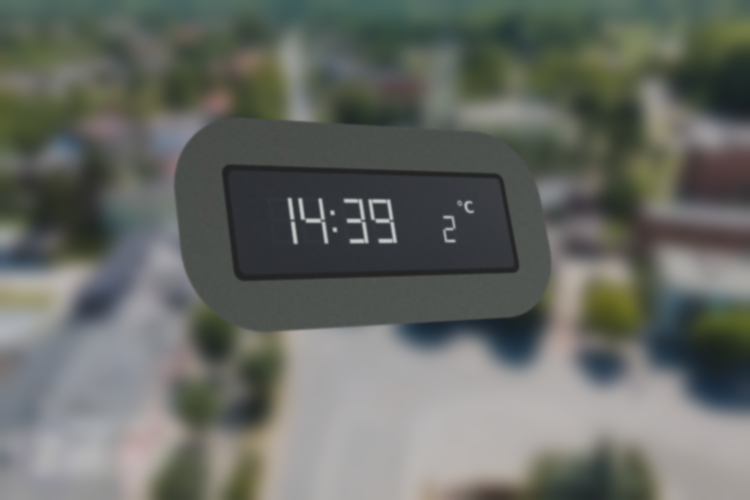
14:39
